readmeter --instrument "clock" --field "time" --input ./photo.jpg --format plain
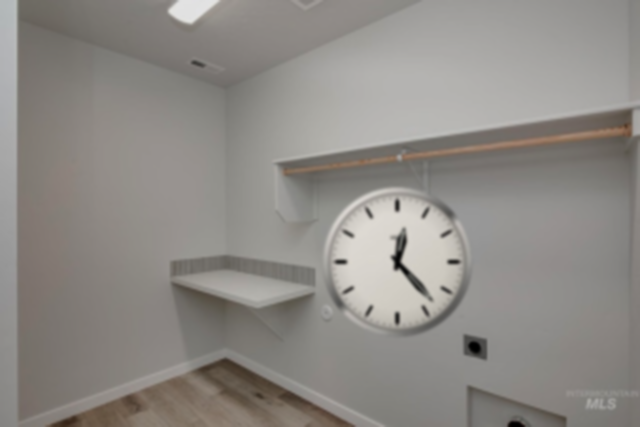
12:23
